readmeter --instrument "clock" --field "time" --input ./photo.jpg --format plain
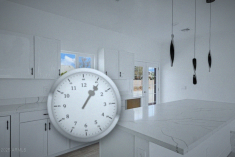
1:06
